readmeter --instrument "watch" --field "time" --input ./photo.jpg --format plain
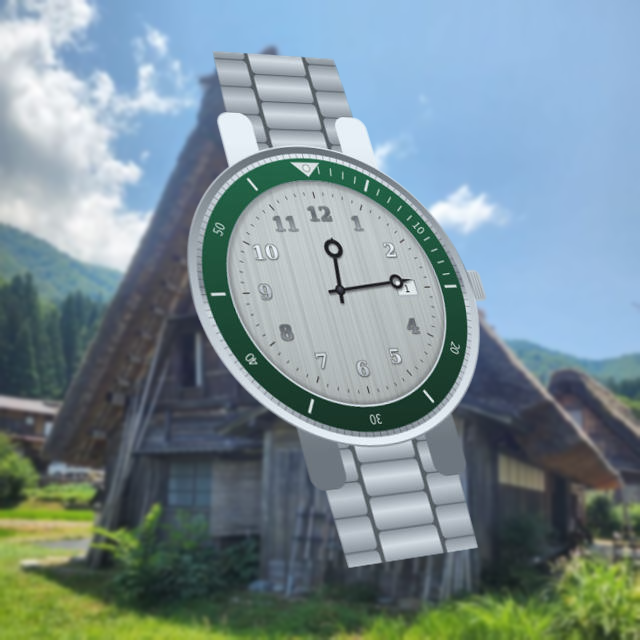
12:14
